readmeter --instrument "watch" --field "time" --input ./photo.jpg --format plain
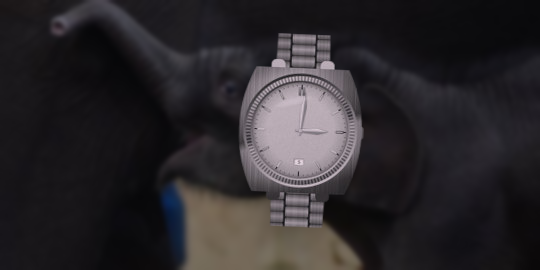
3:01
